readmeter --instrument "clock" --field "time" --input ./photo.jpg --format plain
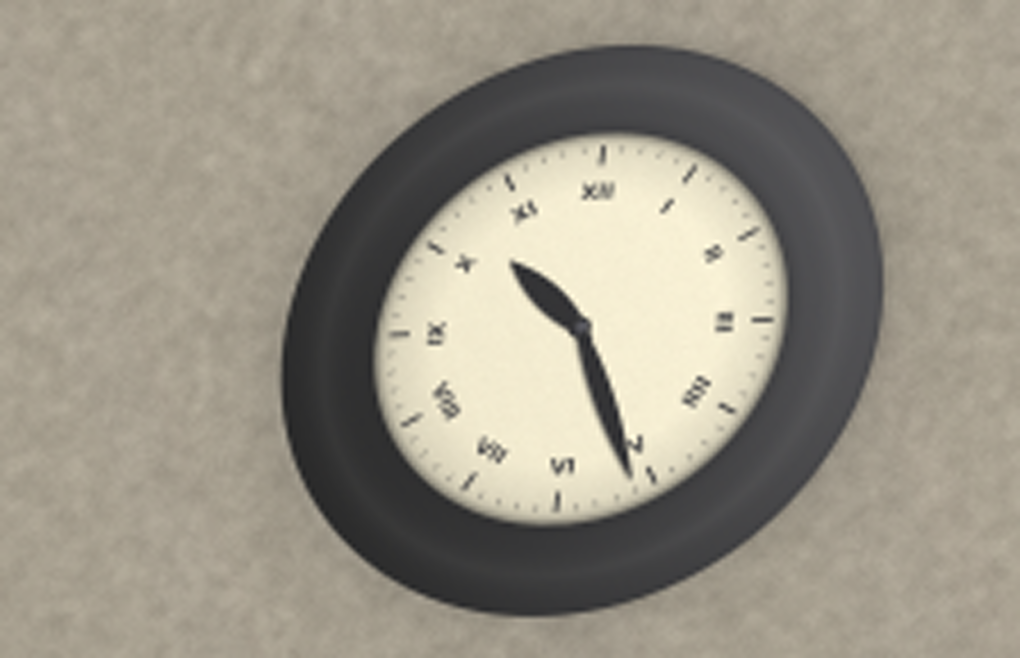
10:26
